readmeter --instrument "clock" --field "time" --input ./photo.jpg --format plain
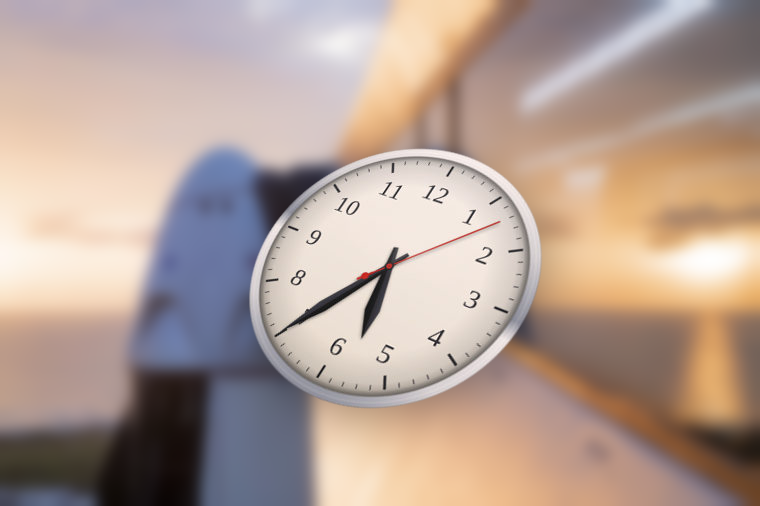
5:35:07
